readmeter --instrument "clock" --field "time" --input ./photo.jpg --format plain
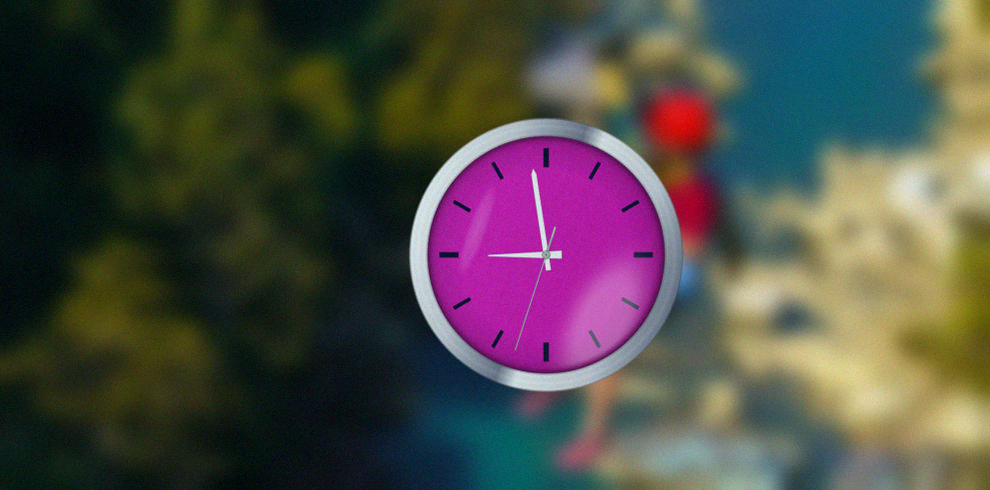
8:58:33
